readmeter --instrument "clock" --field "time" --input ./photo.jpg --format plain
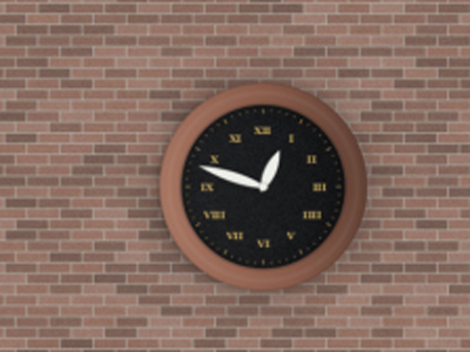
12:48
